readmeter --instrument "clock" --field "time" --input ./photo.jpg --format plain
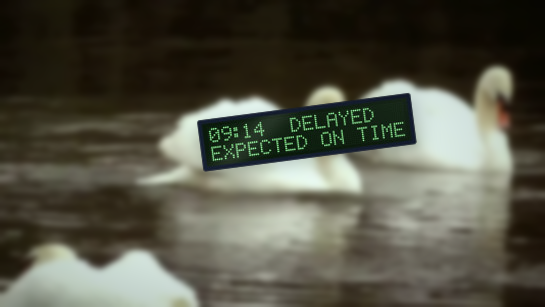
9:14
